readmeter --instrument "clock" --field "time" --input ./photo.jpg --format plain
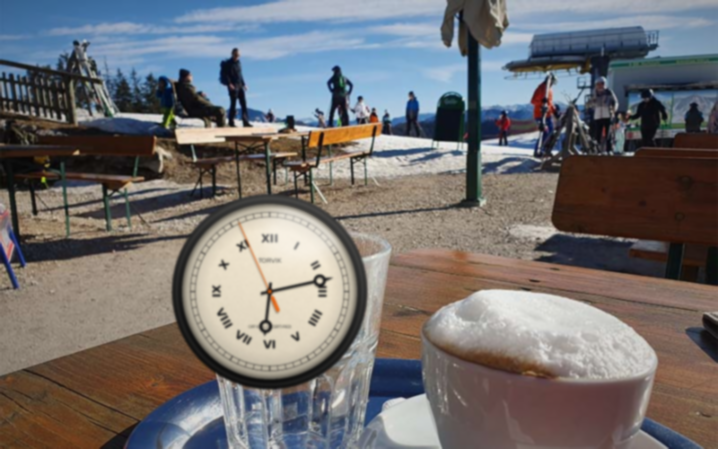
6:12:56
